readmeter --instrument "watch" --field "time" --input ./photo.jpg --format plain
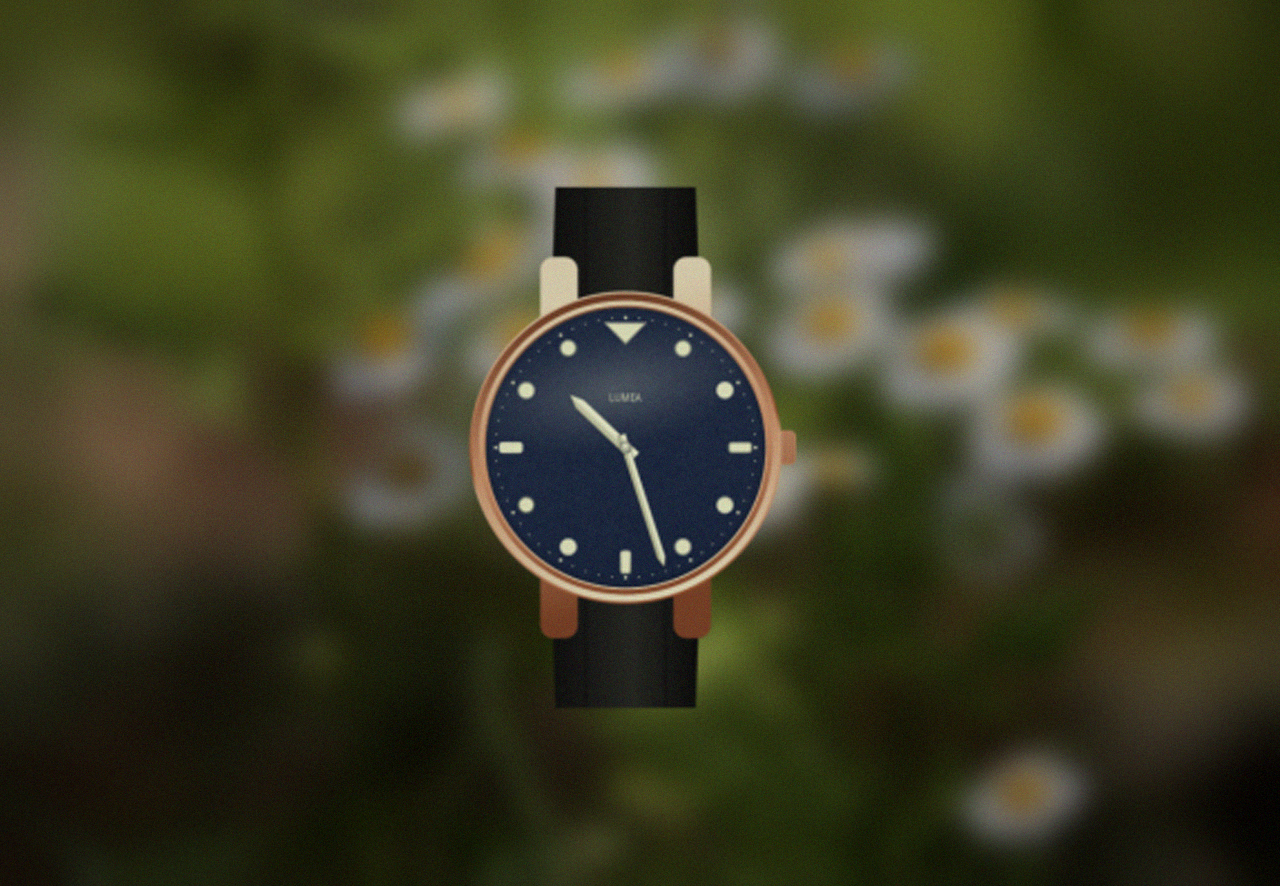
10:27
